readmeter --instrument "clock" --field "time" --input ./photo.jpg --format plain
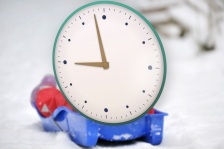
8:58
